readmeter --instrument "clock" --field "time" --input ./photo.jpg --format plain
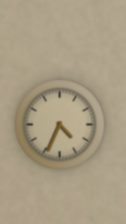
4:34
